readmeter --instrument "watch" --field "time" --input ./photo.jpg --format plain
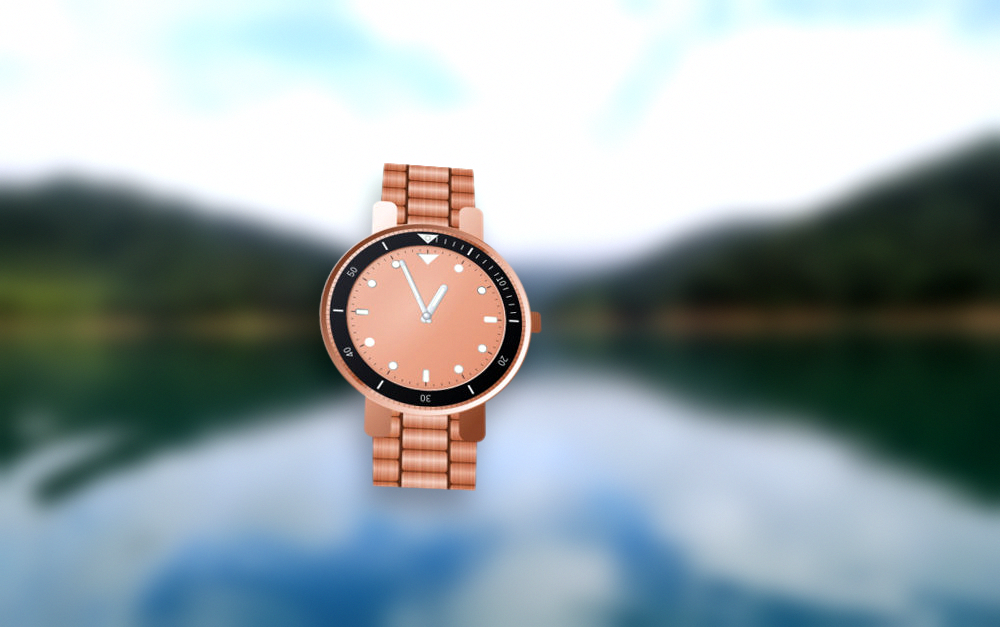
12:56
